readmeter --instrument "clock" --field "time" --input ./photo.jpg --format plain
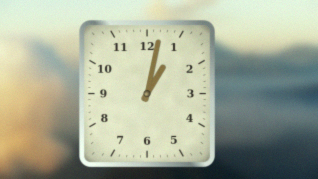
1:02
